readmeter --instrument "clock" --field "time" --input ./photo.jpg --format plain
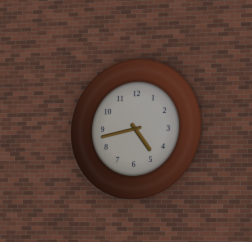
4:43
